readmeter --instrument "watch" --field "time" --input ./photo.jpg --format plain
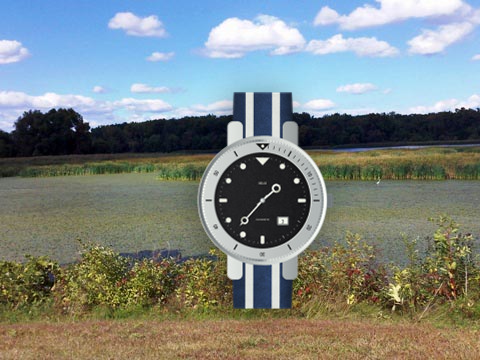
1:37
